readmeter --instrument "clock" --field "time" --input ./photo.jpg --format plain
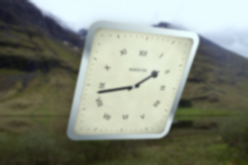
1:43
